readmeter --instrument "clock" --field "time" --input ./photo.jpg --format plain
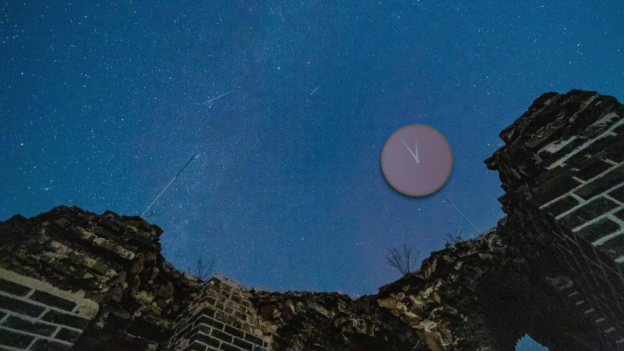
11:54
